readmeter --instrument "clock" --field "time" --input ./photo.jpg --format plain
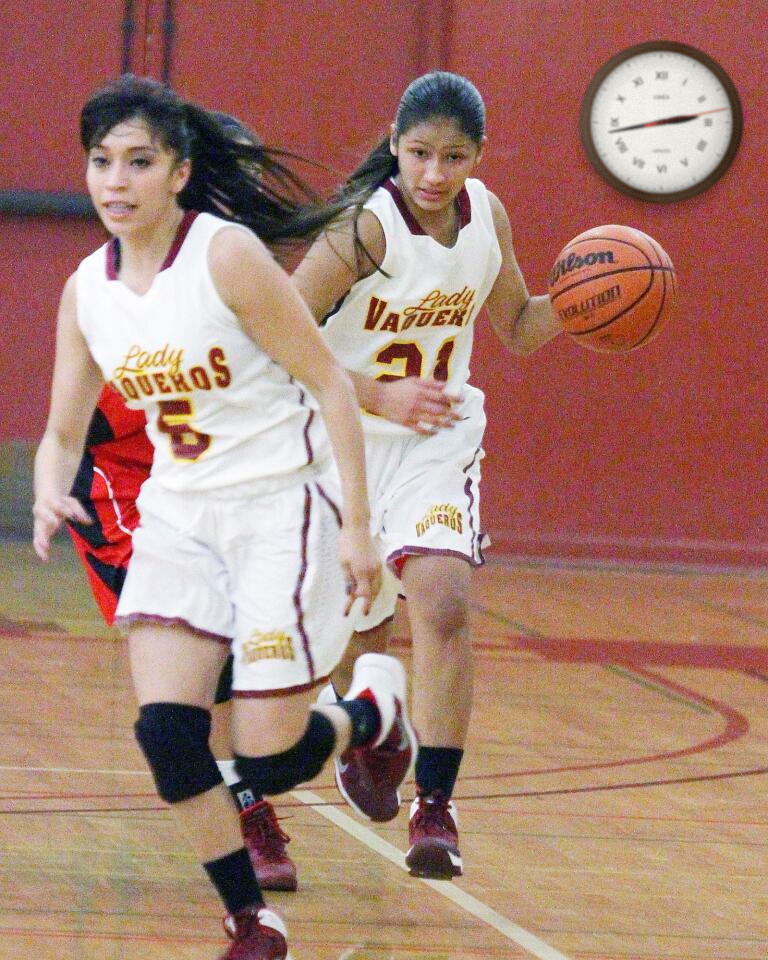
2:43:13
